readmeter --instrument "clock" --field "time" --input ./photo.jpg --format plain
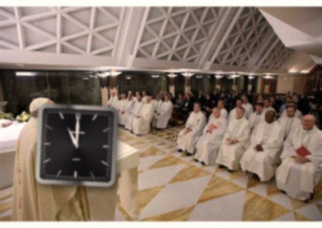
11:00
